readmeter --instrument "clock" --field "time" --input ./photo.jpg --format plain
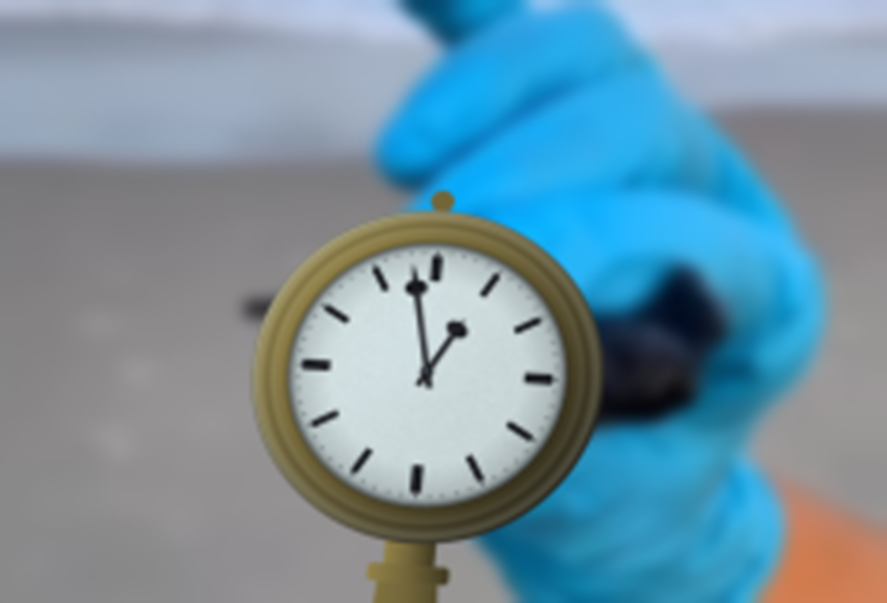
12:58
